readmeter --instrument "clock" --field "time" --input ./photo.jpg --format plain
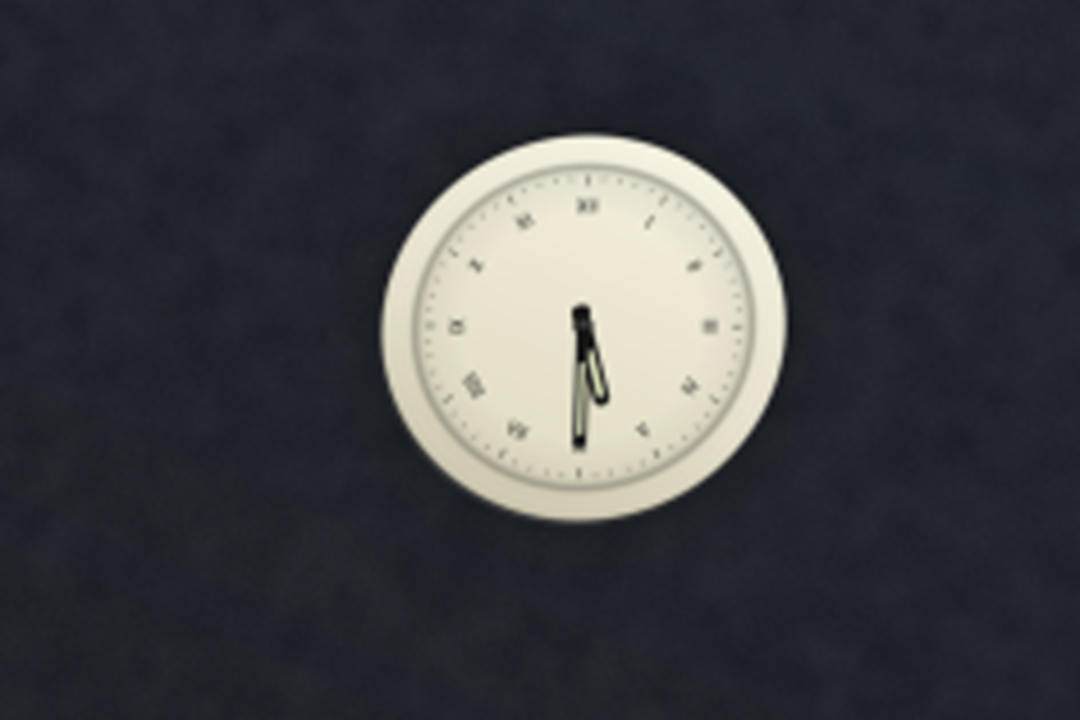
5:30
